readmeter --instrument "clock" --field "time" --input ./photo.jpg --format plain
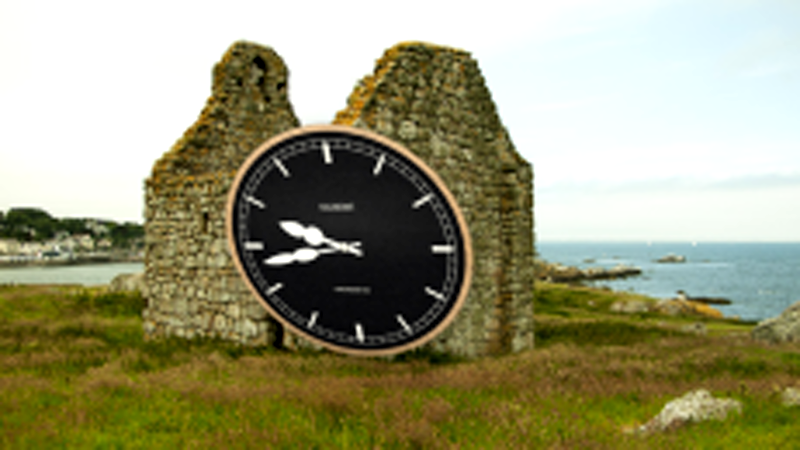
9:43
